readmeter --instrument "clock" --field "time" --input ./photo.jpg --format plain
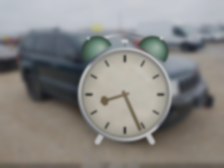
8:26
